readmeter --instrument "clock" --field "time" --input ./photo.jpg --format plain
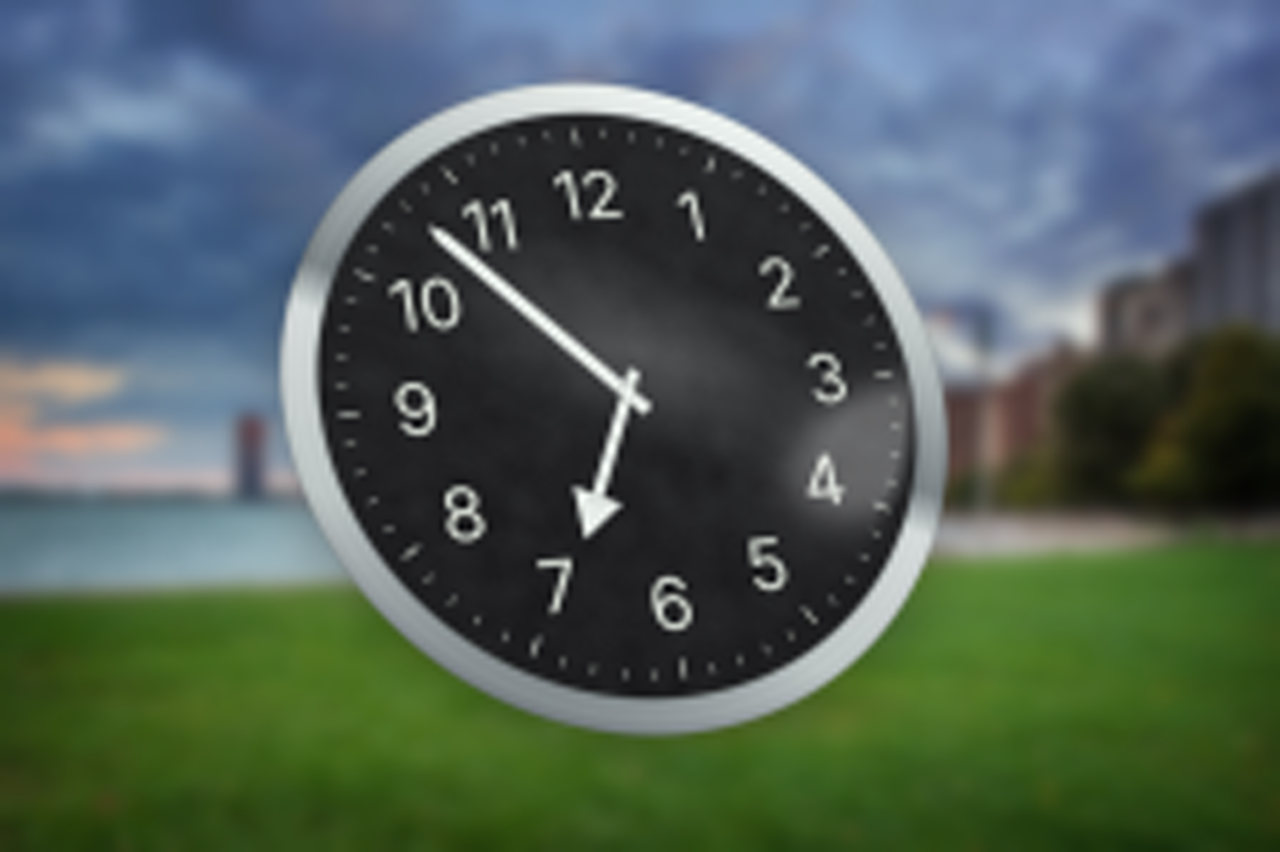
6:53
